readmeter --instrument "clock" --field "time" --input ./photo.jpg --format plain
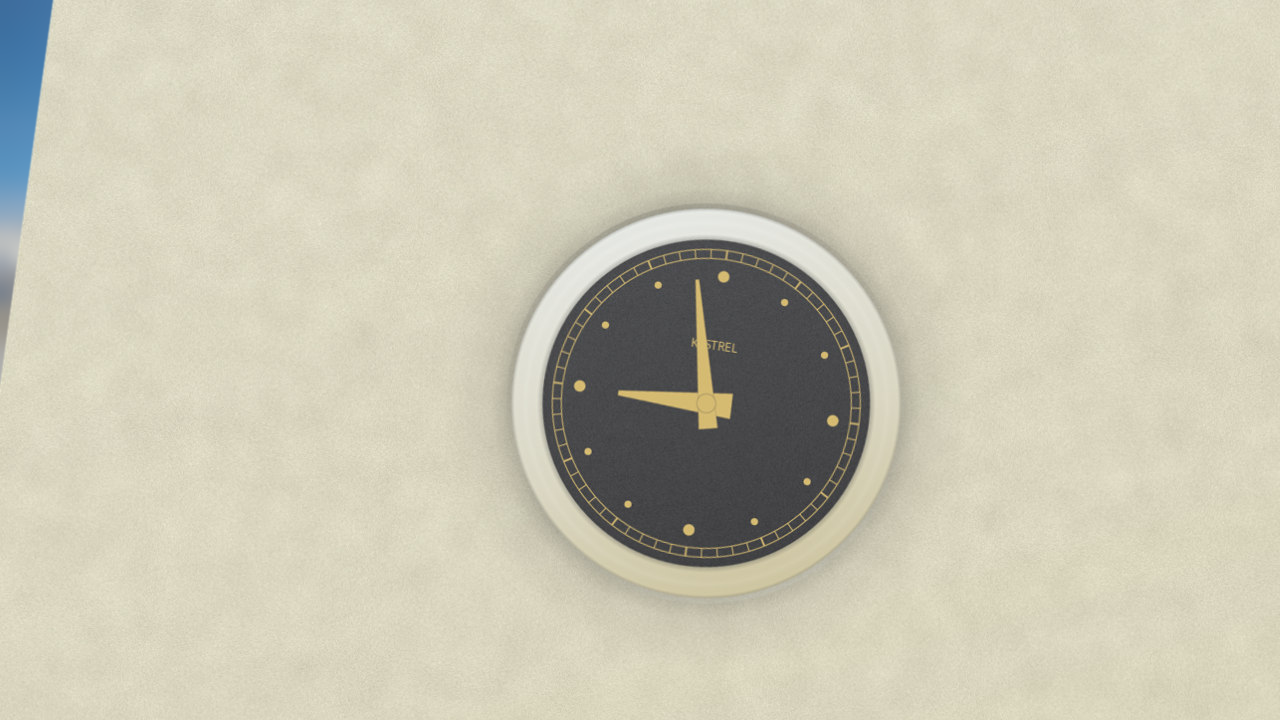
8:58
